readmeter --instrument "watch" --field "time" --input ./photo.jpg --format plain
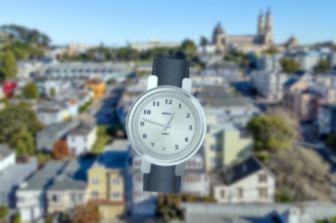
12:47
